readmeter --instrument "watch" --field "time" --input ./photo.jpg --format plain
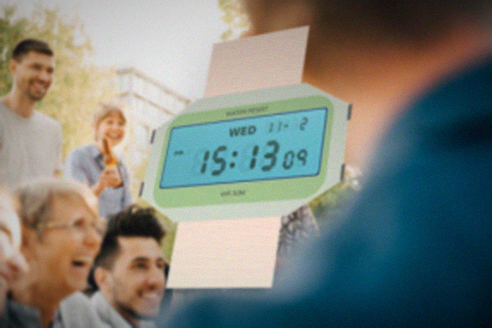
15:13:09
